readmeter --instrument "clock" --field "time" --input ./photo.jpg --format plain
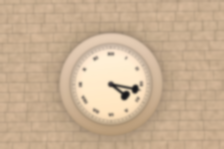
4:17
